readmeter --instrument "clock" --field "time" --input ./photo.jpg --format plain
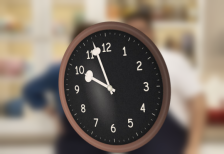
9:57
